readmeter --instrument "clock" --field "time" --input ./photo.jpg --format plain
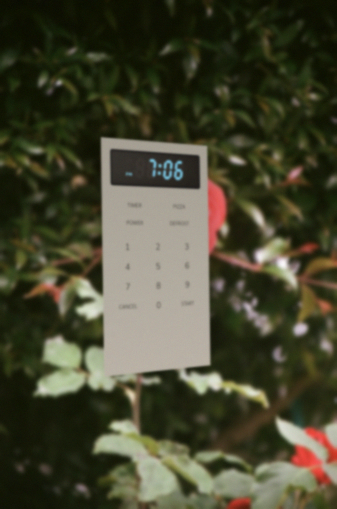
7:06
